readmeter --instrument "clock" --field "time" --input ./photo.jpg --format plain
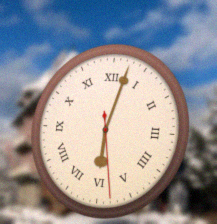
6:02:28
